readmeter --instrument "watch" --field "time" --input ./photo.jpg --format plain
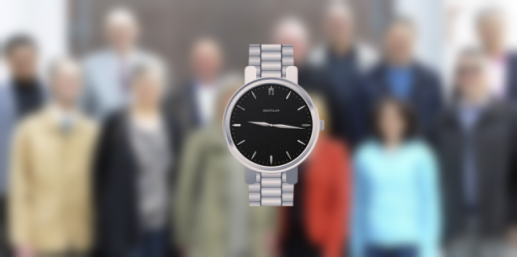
9:16
